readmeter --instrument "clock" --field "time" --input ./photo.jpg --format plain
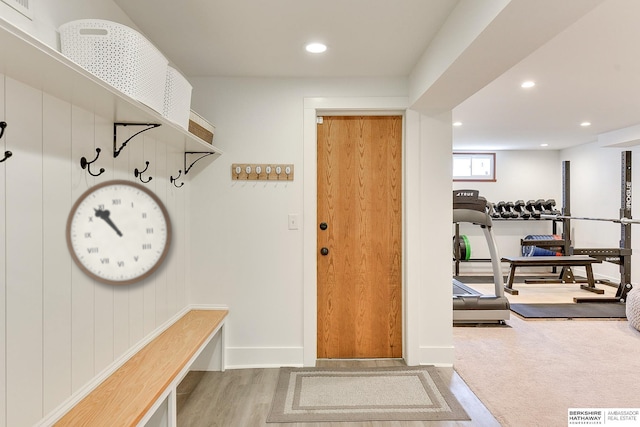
10:53
